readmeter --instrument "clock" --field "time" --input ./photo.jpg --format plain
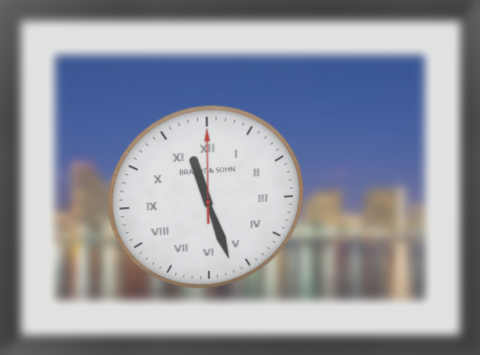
11:27:00
